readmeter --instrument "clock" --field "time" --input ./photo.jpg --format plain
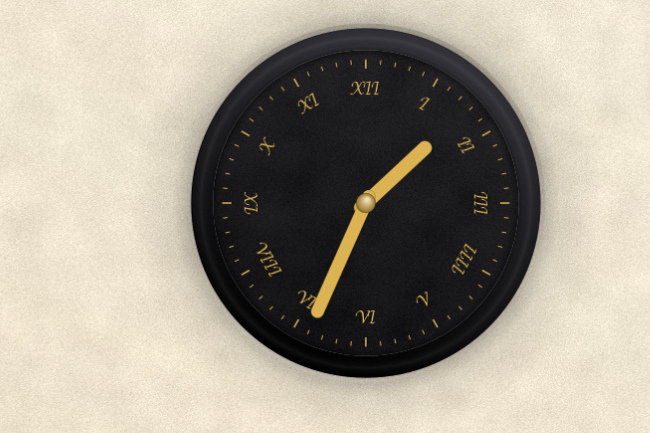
1:34
